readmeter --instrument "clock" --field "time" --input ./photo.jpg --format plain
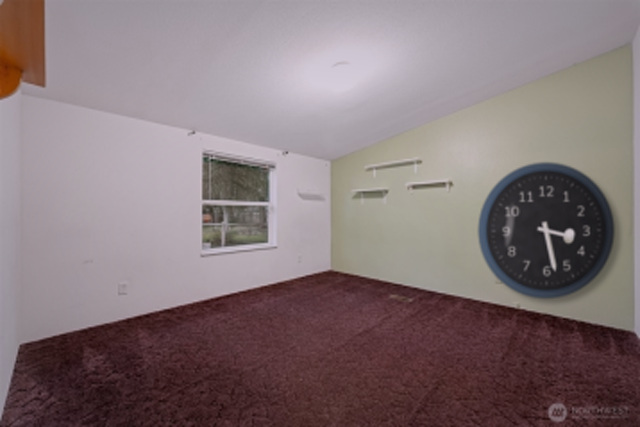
3:28
